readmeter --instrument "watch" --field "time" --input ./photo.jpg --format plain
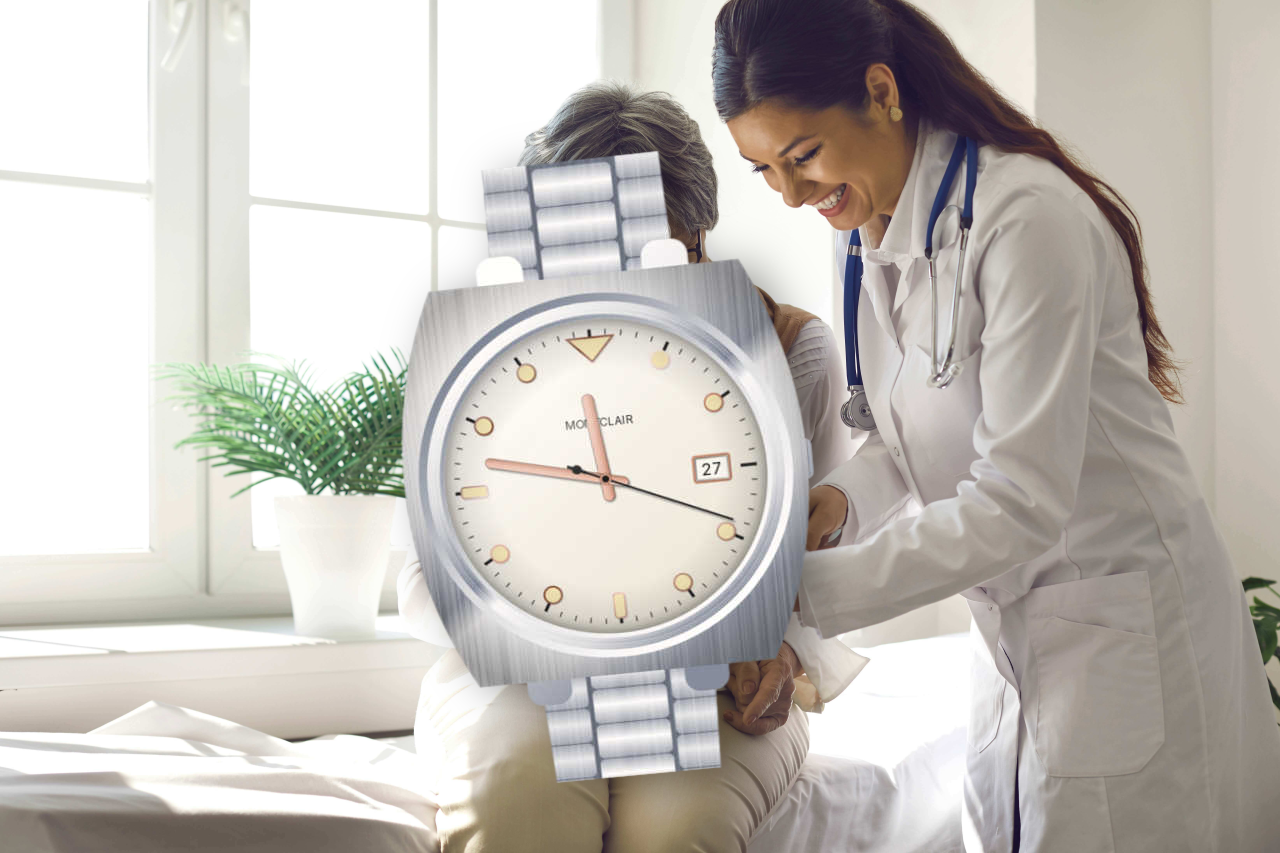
11:47:19
